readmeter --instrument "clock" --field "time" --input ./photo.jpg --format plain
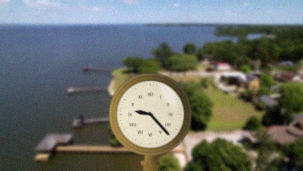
9:23
